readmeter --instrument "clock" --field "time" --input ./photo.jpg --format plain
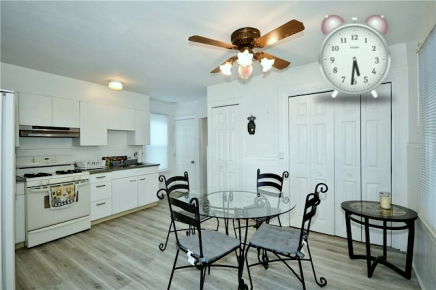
5:31
